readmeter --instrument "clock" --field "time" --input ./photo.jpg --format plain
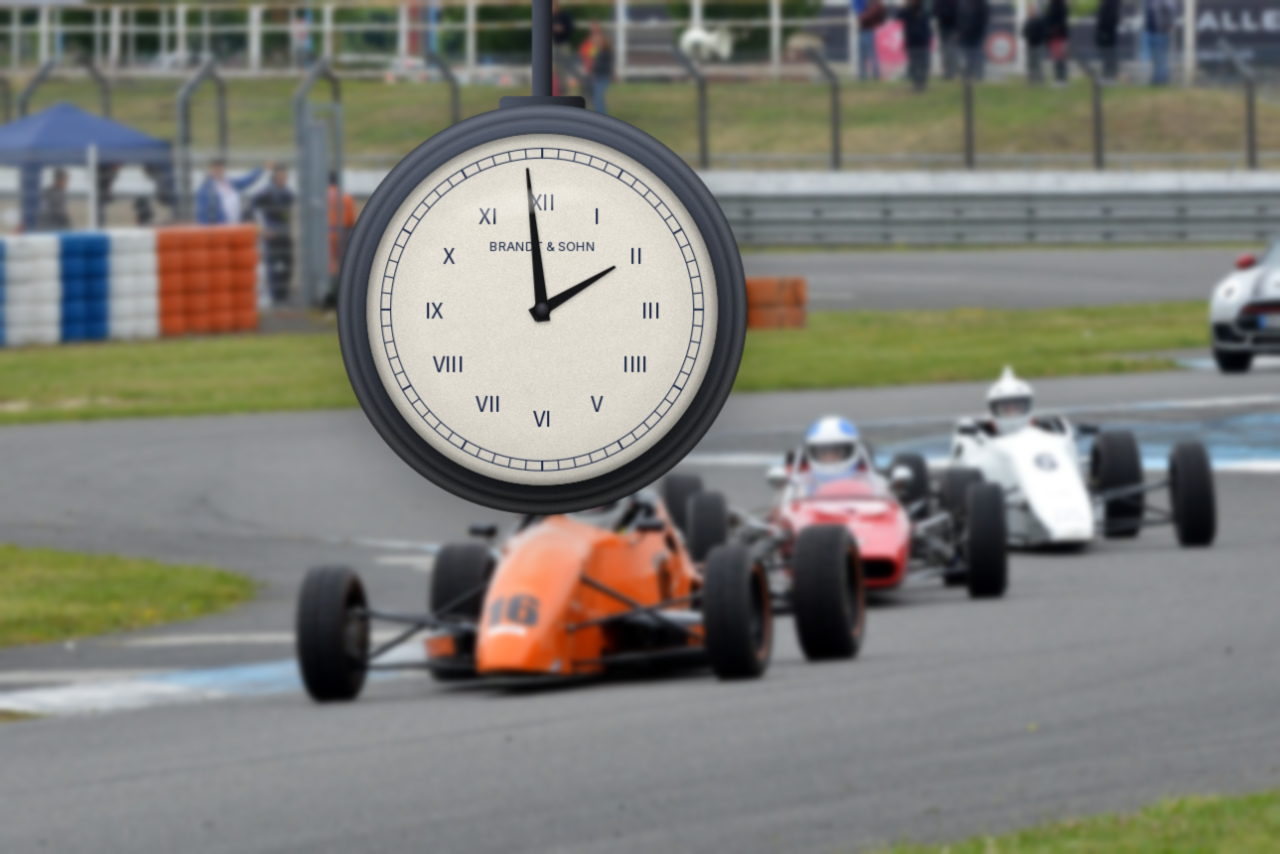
1:59
